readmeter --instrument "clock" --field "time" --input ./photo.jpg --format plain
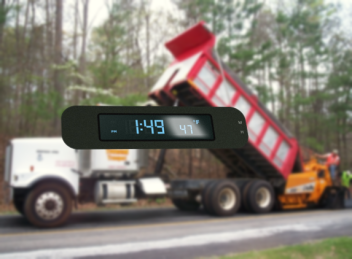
1:49
